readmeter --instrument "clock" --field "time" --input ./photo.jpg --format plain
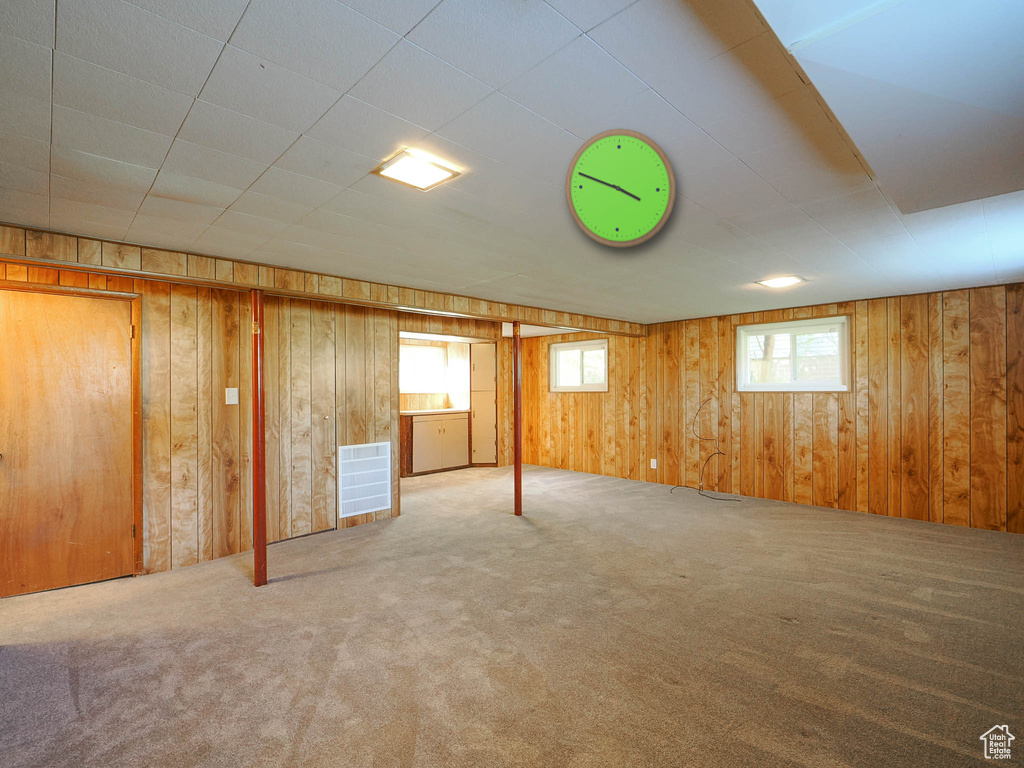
3:48
